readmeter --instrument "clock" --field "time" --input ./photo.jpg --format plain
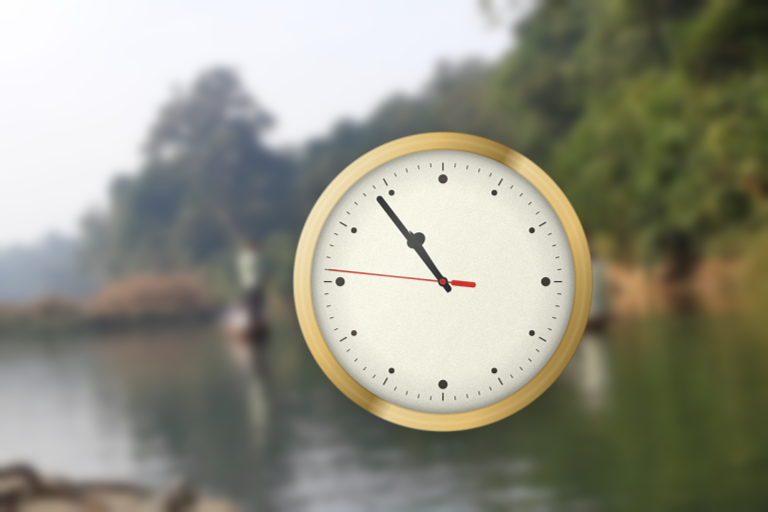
10:53:46
